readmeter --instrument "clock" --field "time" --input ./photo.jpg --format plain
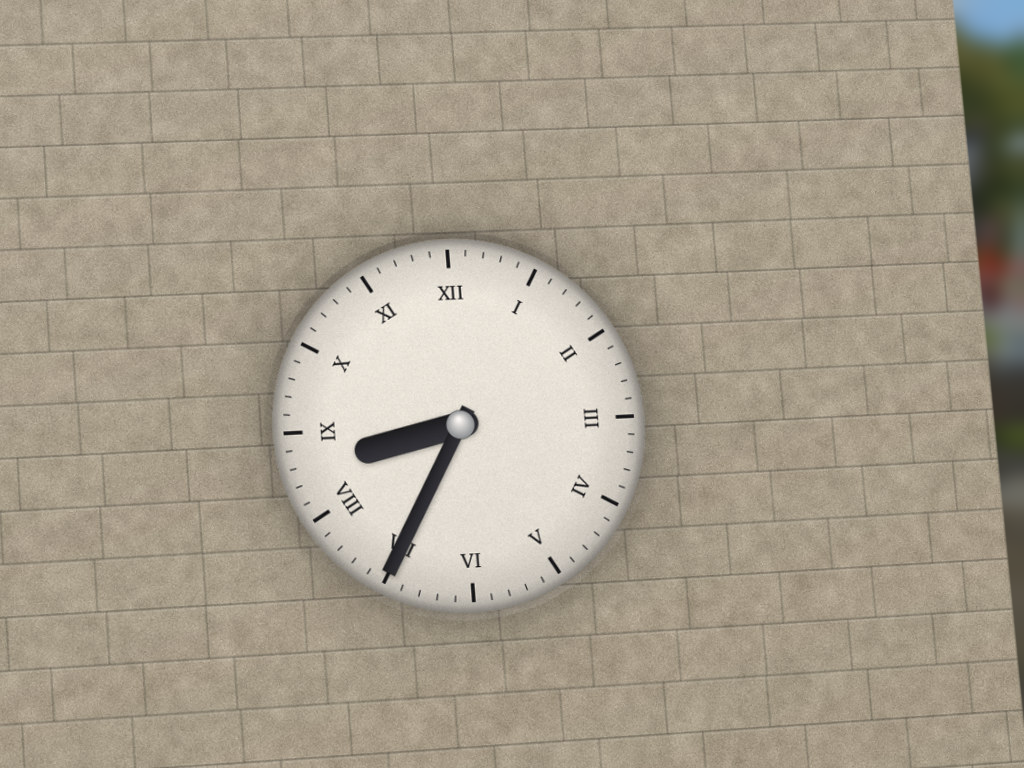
8:35
